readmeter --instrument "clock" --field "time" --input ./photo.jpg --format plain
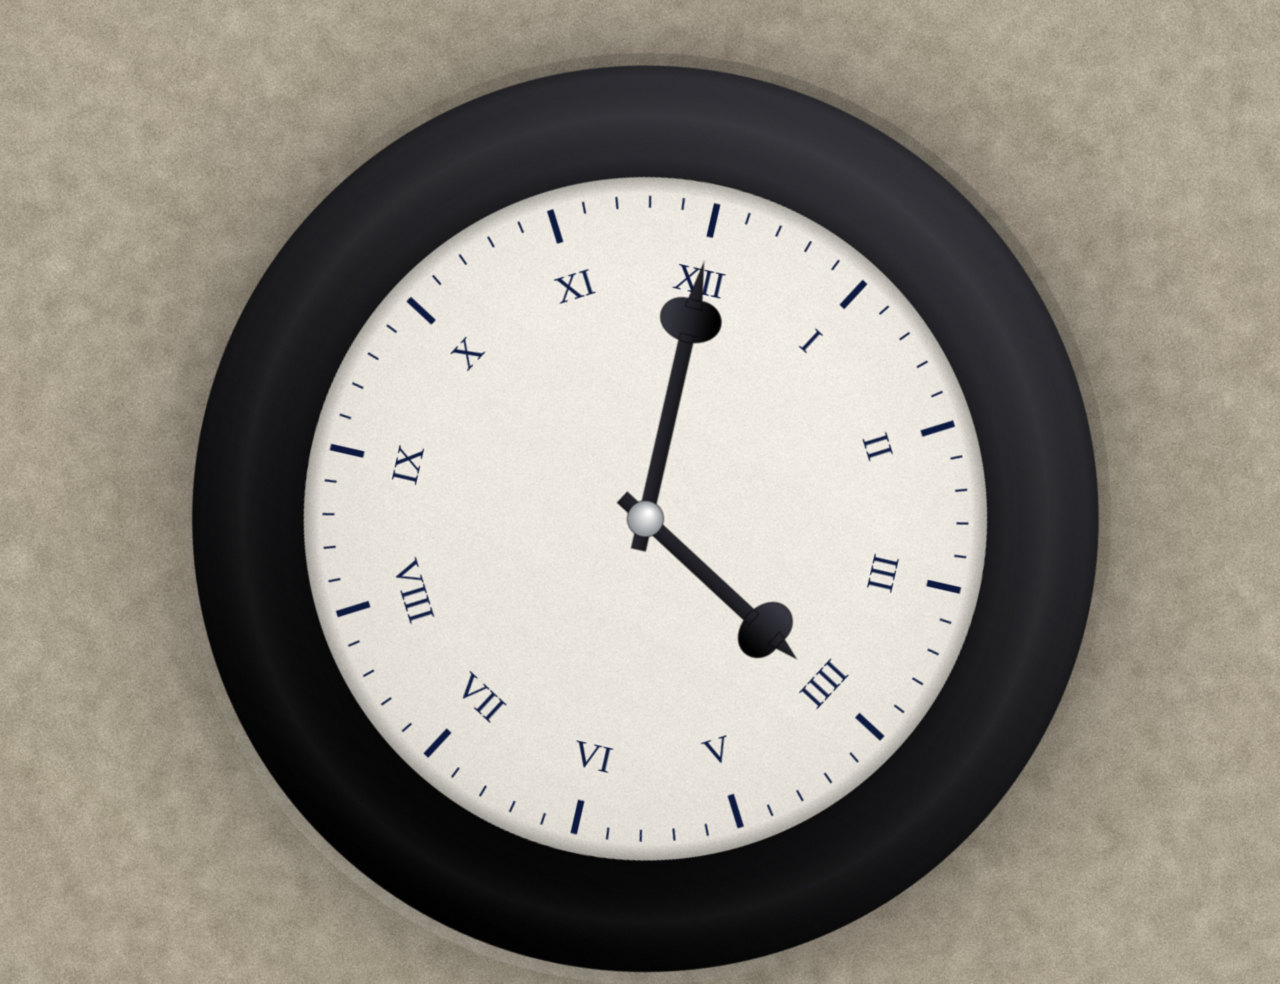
4:00
